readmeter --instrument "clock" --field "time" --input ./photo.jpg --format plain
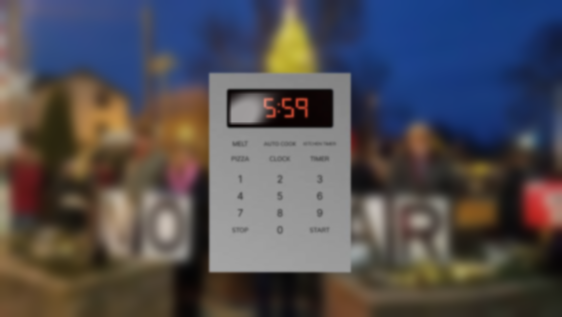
5:59
